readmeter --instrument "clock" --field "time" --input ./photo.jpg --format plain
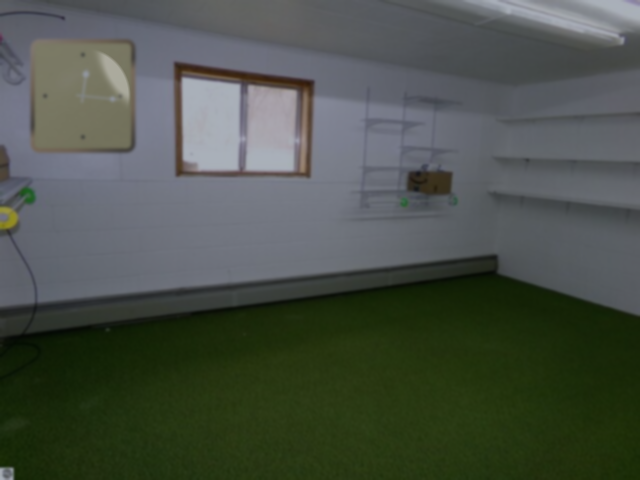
12:16
